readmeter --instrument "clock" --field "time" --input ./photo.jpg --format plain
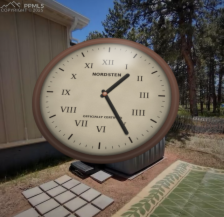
1:25
